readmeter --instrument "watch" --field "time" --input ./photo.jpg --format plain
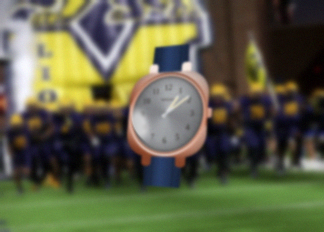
1:09
